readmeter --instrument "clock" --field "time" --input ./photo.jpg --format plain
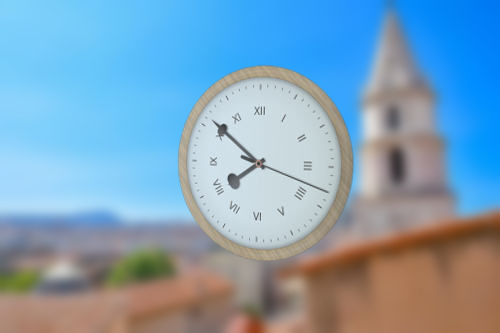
7:51:18
